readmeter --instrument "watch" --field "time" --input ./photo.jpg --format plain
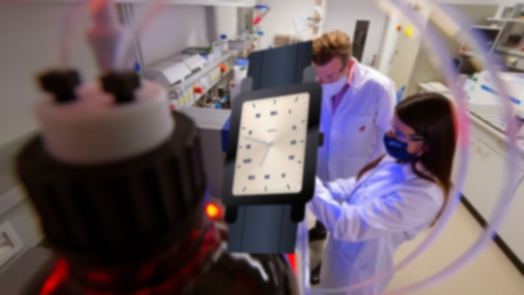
6:48
